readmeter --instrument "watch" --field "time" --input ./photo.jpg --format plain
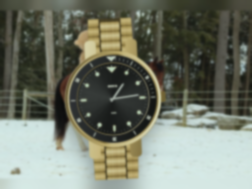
1:14
